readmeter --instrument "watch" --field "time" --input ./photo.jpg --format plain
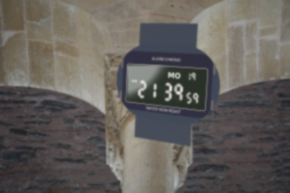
21:39:59
